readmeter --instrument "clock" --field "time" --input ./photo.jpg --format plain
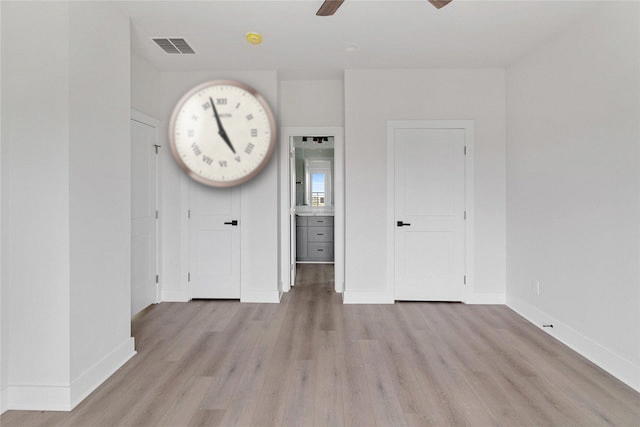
4:57
